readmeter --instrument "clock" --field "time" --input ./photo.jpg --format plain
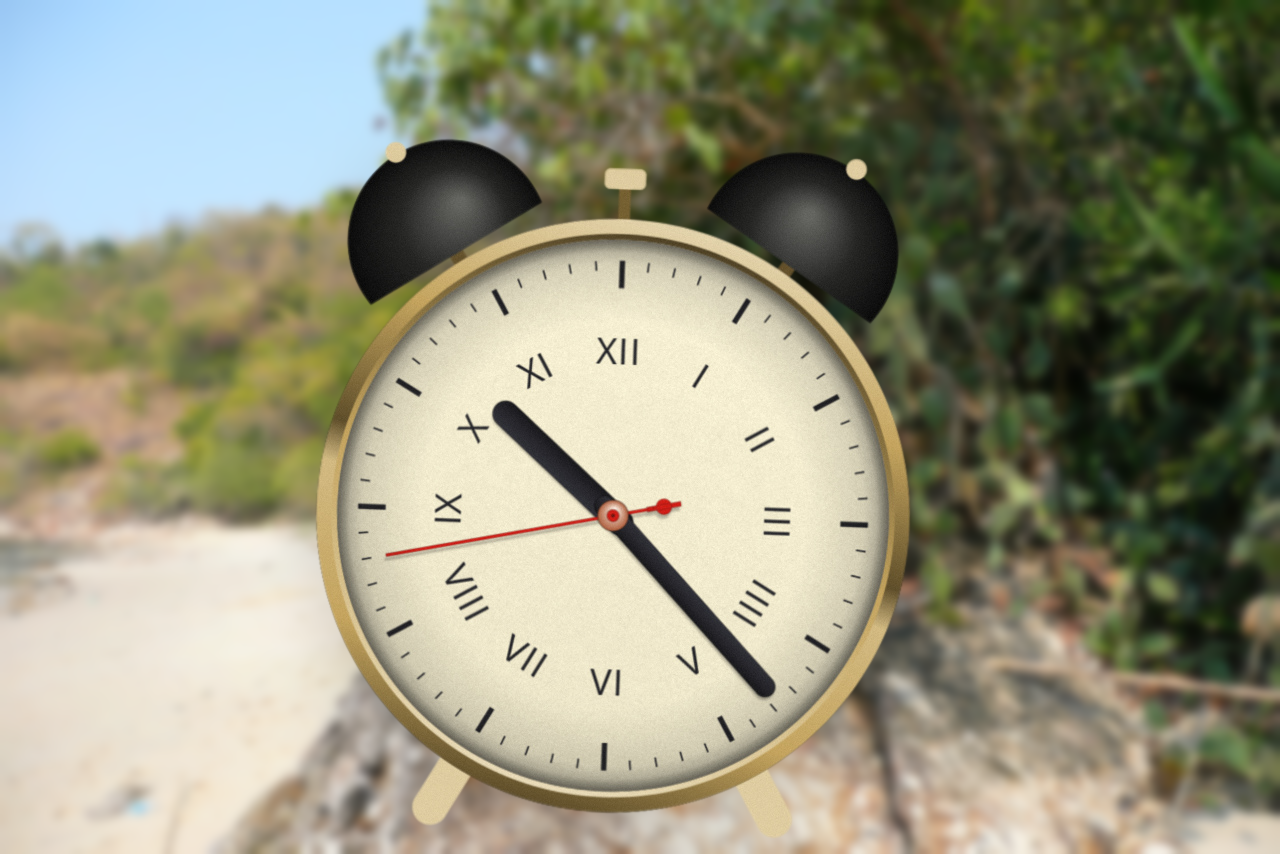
10:22:43
